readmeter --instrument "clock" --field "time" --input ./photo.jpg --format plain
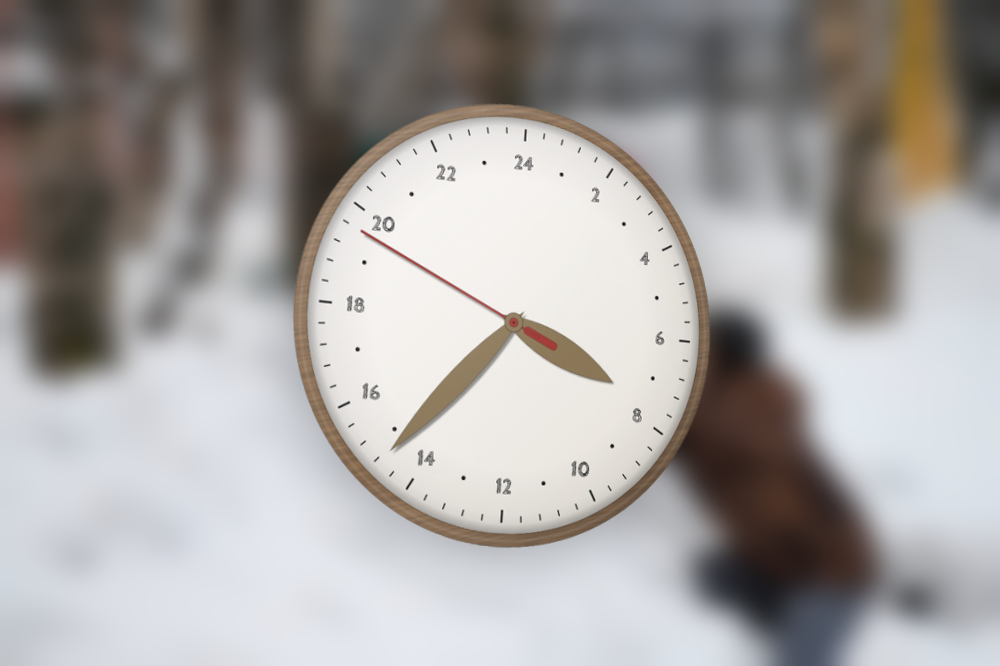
7:36:49
